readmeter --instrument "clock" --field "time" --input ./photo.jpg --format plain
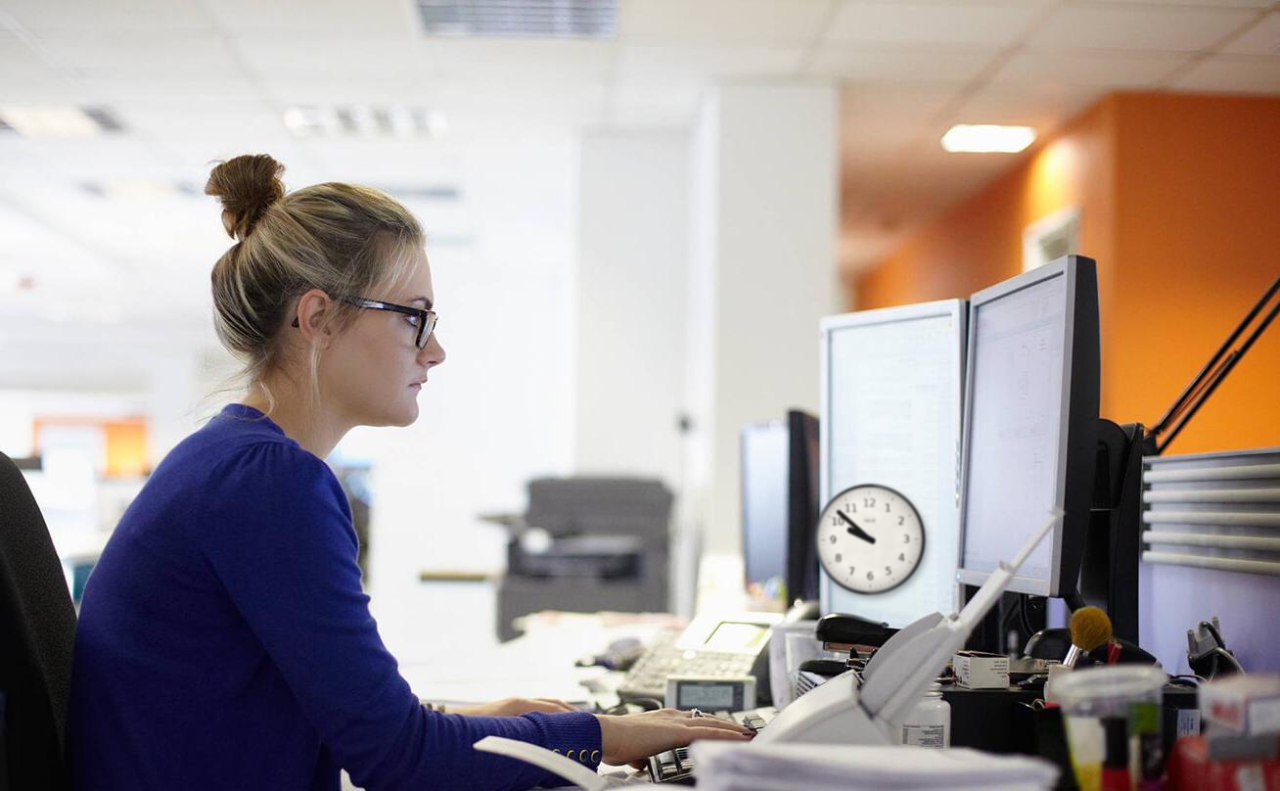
9:52
